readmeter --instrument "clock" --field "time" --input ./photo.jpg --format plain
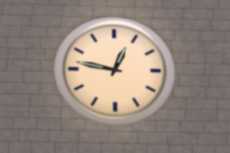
12:47
